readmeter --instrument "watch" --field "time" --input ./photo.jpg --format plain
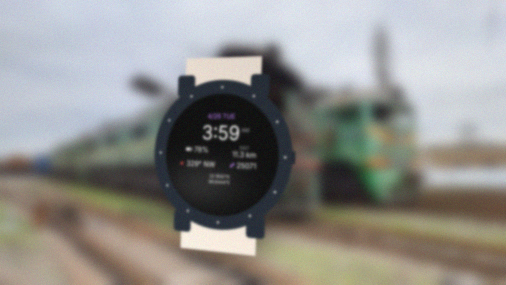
3:59
